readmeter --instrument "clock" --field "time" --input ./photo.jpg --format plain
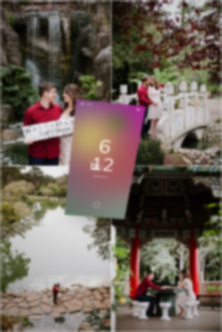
6:12
